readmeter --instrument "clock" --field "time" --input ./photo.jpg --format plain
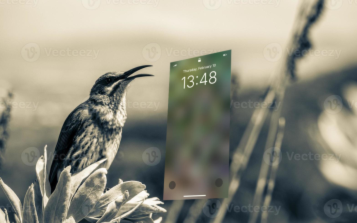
13:48
